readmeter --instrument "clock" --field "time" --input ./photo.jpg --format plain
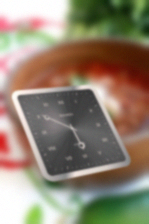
5:51
